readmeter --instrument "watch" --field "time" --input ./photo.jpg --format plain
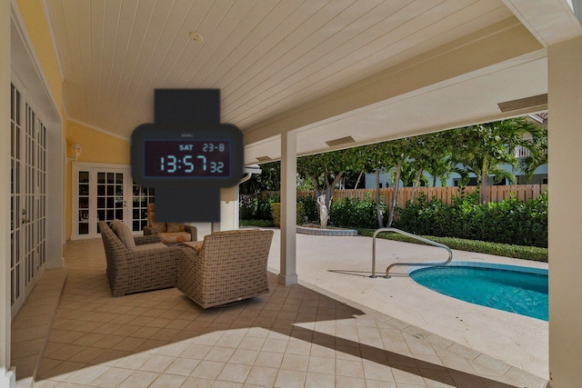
13:57:32
